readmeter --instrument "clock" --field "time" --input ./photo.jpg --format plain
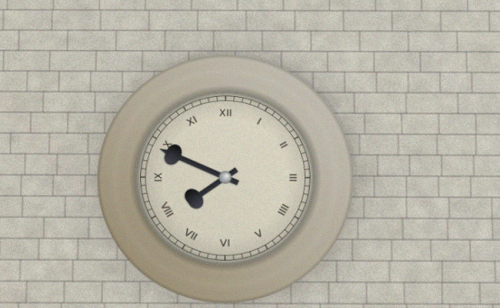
7:49
